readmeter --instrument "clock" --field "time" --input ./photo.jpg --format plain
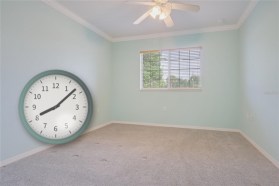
8:08
